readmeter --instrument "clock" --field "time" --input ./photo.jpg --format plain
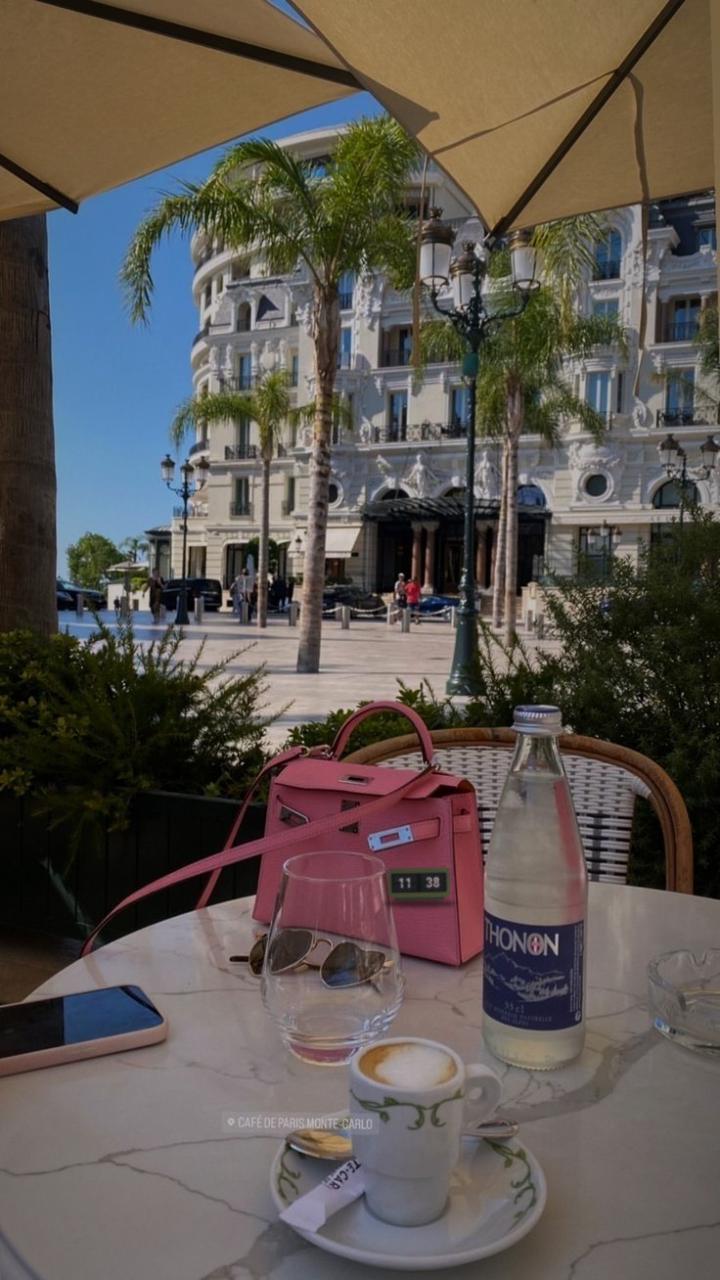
11:38
